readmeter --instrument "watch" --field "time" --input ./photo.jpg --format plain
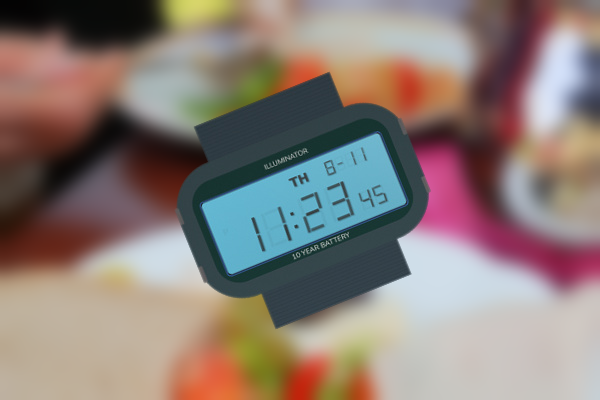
11:23:45
